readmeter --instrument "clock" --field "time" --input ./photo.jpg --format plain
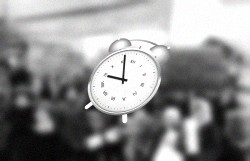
8:56
